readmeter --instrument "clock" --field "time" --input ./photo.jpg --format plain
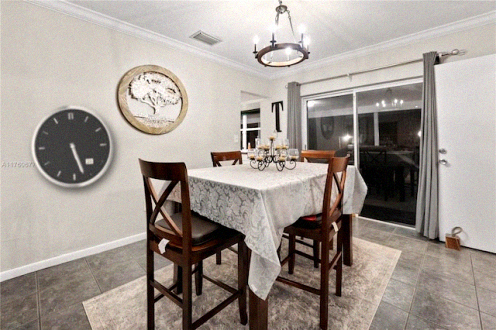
5:27
